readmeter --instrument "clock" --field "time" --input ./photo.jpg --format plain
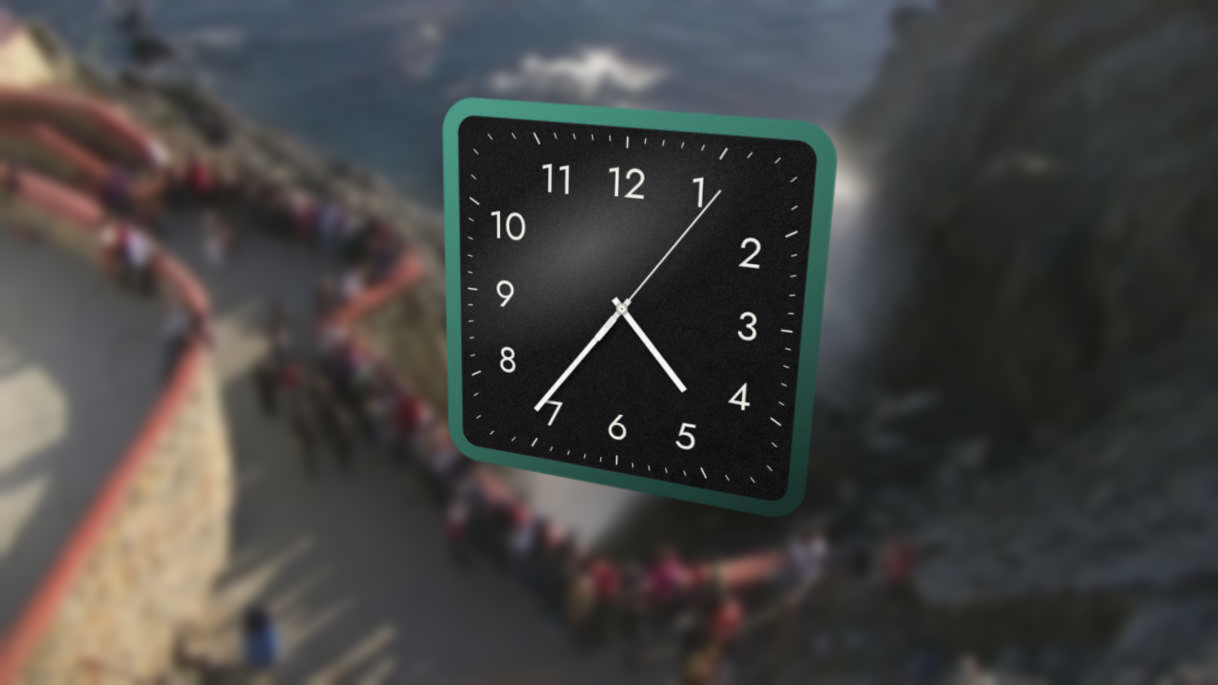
4:36:06
